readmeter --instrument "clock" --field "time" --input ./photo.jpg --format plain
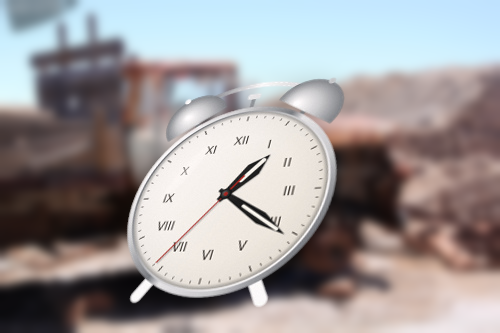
1:20:36
